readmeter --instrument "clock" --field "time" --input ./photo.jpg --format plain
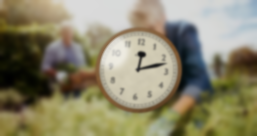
12:12
